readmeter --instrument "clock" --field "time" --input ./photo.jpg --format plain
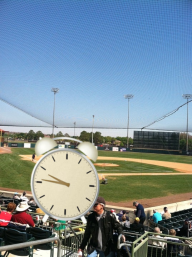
9:46
